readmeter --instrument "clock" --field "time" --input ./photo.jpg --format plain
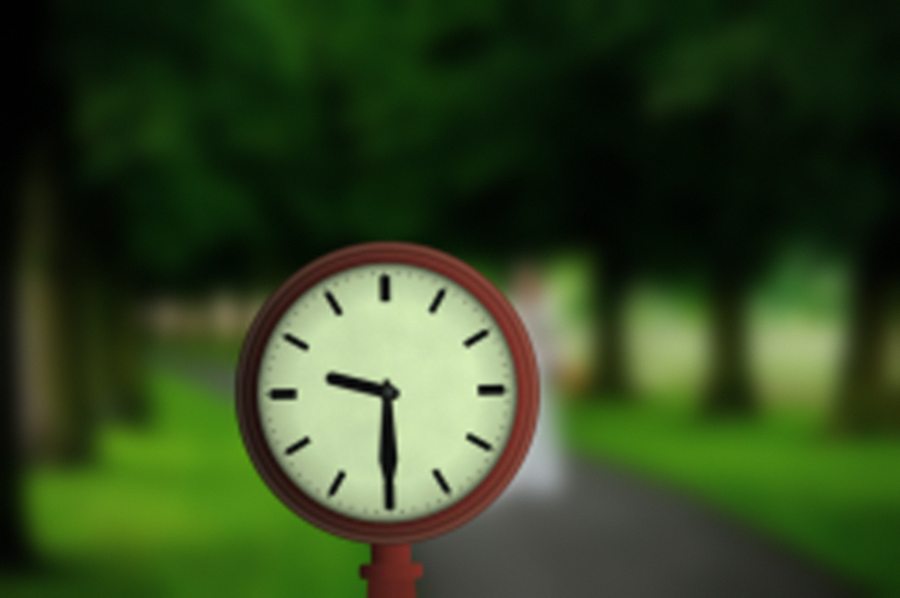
9:30
